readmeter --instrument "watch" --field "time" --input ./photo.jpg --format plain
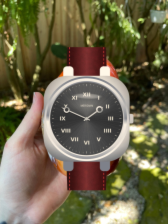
1:49
